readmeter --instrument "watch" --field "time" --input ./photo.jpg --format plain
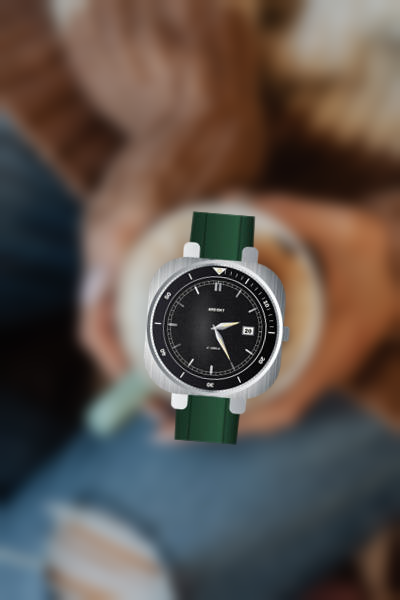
2:25
